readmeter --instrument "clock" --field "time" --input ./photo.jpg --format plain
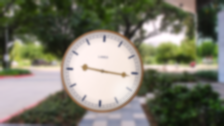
9:16
